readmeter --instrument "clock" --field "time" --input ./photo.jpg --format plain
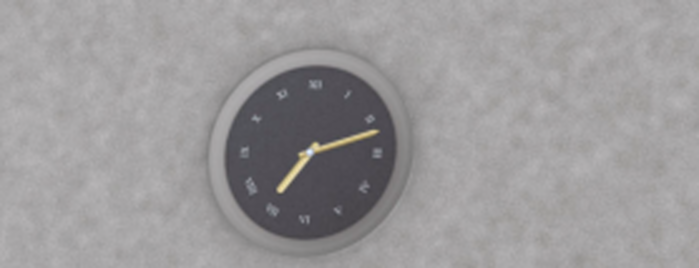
7:12
